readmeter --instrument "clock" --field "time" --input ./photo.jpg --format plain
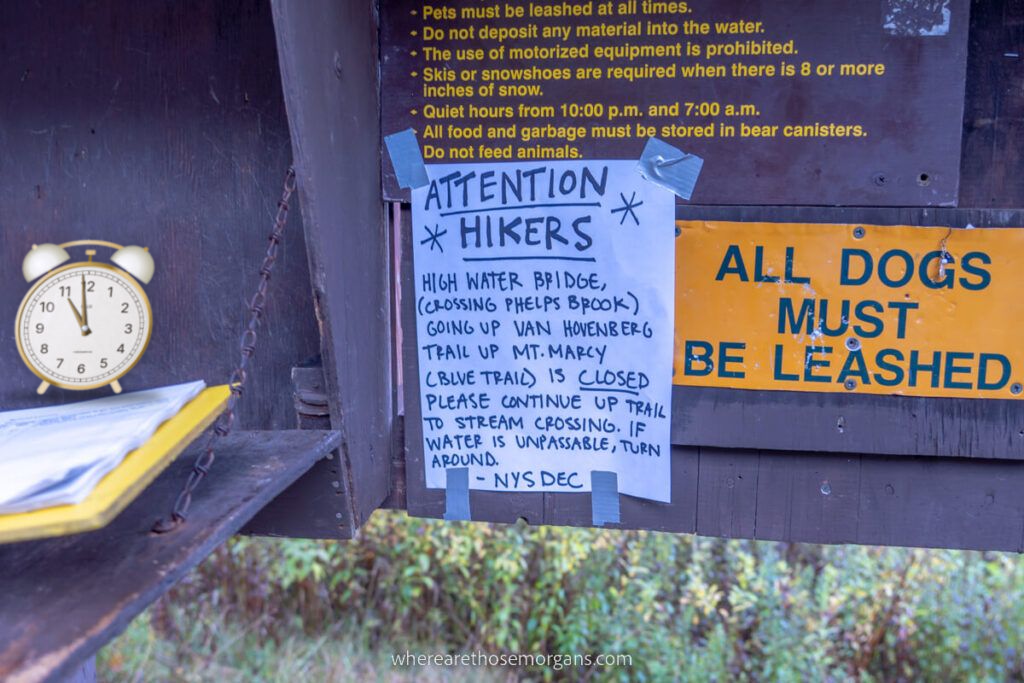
10:59
